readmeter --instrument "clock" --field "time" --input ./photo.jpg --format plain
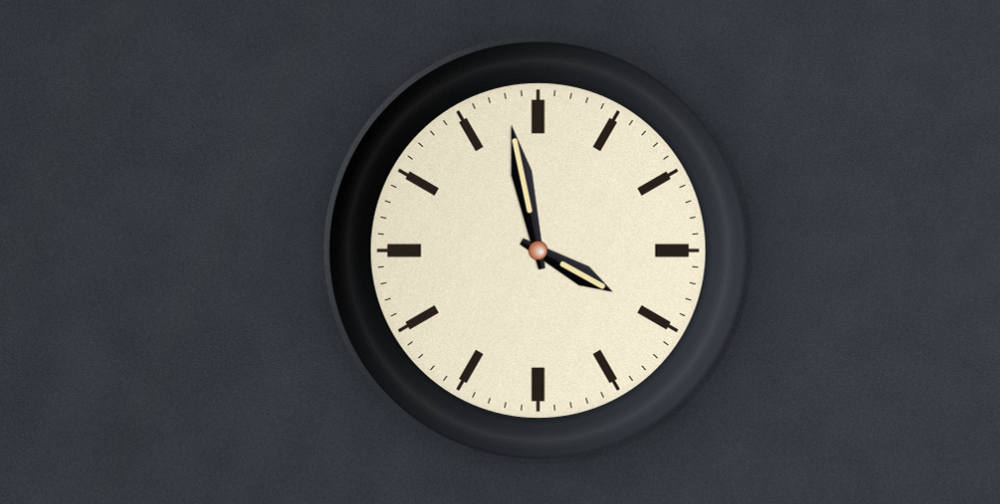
3:58
